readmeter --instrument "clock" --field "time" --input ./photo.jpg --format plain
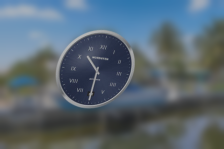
10:30
